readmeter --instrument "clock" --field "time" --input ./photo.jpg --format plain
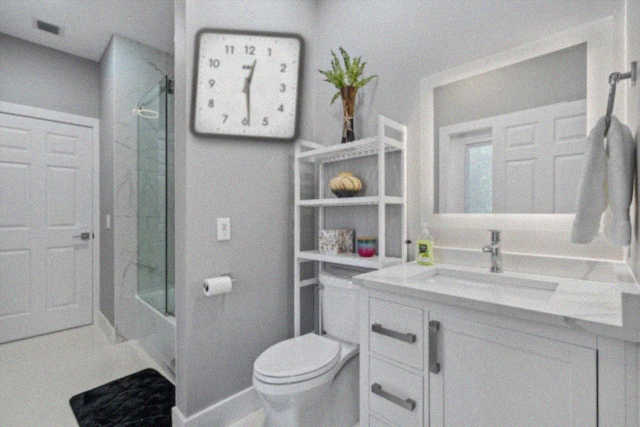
12:29
